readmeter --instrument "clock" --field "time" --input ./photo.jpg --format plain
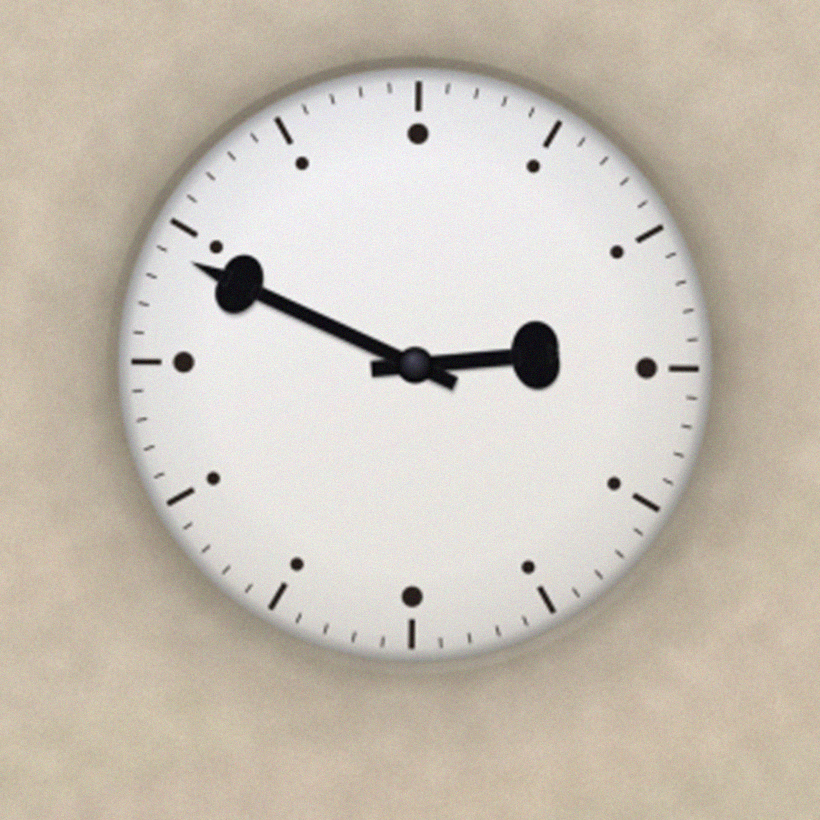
2:49
